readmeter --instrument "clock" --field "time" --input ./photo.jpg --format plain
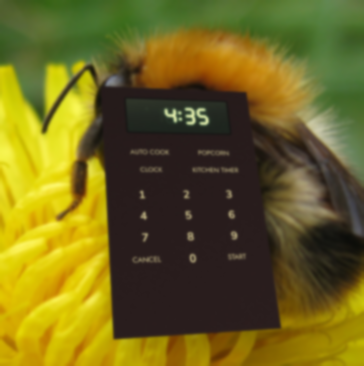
4:35
